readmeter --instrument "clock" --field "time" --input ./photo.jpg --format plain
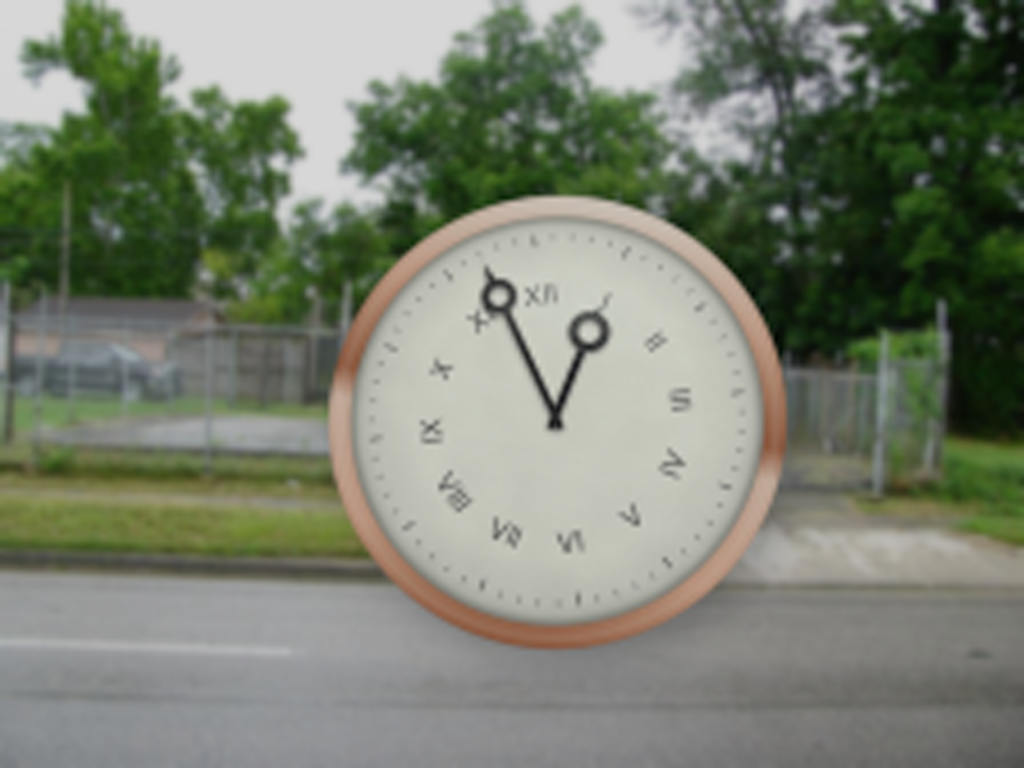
12:57
